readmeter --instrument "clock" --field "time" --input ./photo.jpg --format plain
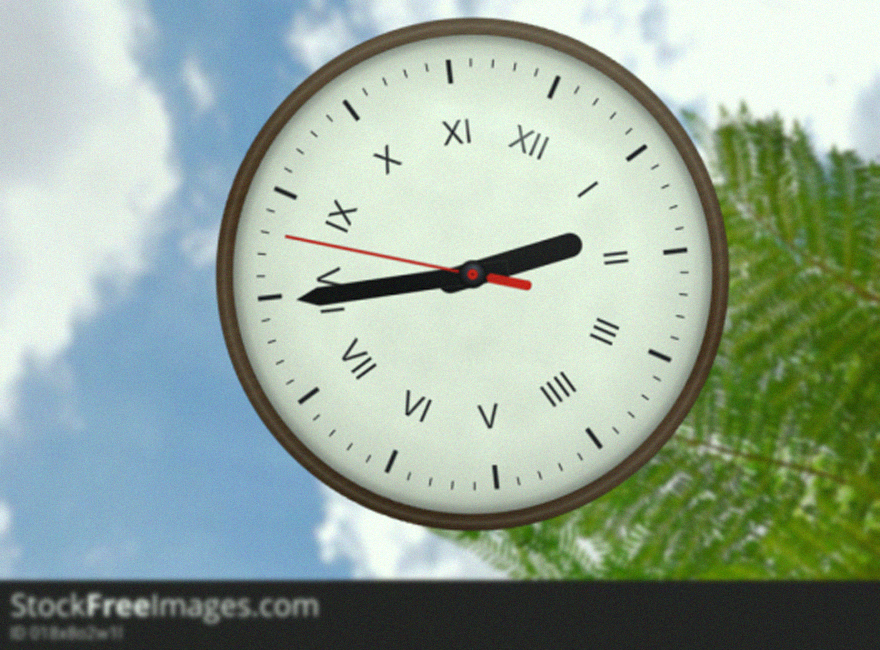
1:39:43
